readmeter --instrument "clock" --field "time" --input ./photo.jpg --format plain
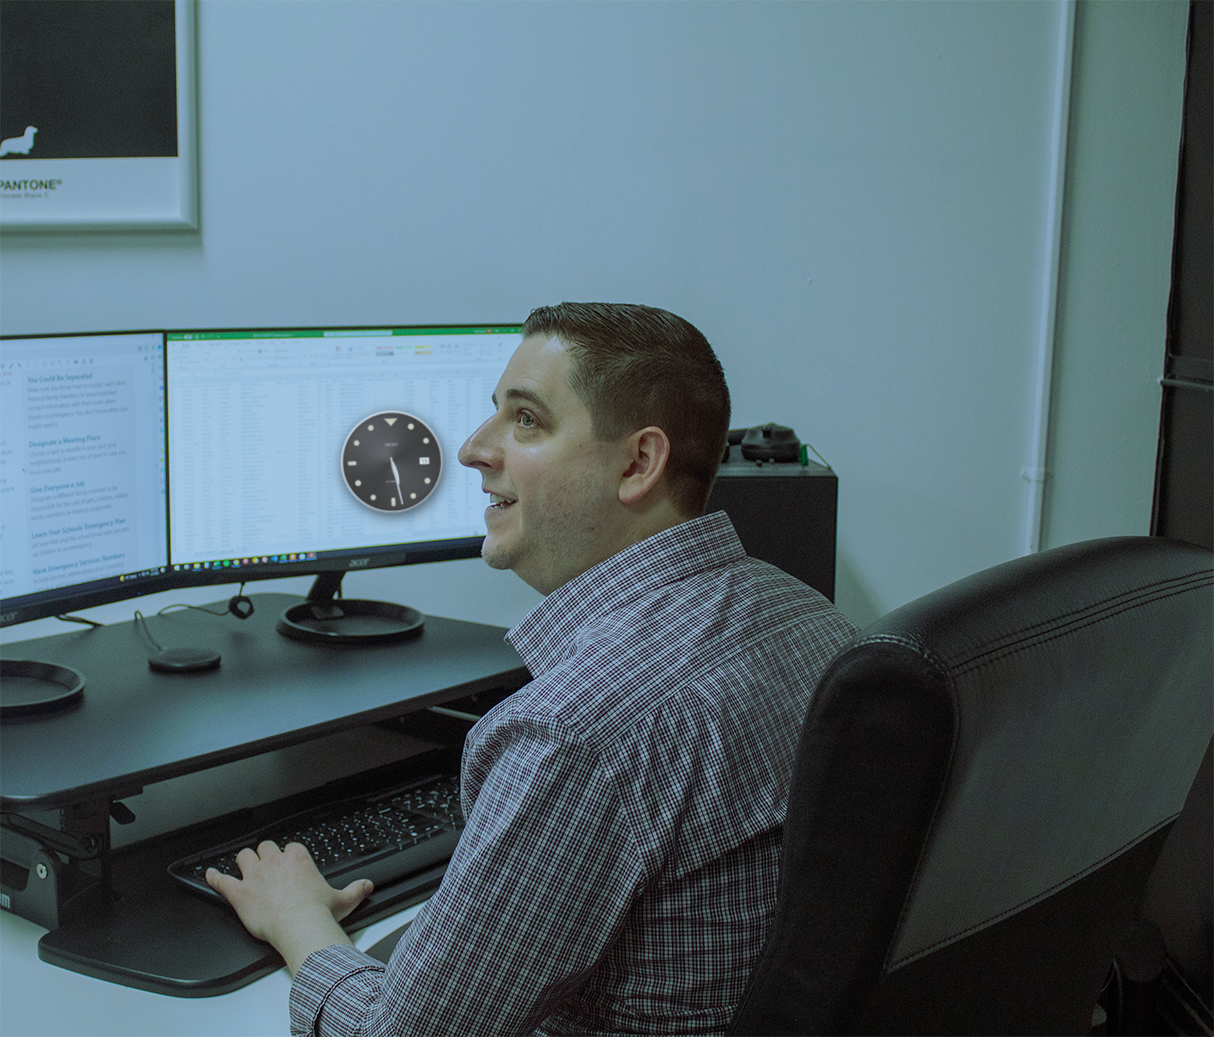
5:28
